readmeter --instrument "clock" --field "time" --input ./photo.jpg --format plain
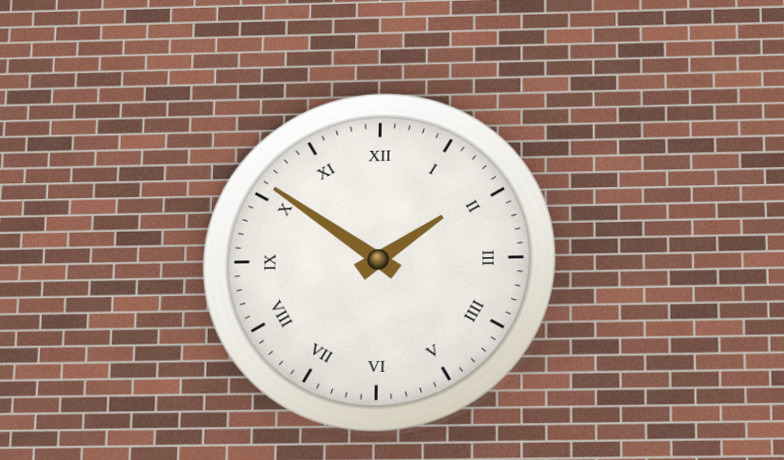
1:51
